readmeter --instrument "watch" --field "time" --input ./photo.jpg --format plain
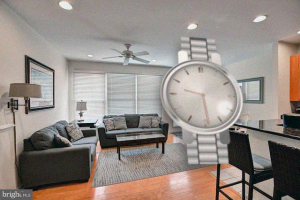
9:29
